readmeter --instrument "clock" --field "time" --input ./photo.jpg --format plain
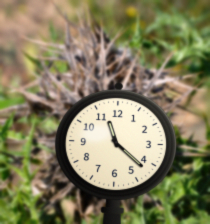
11:22
